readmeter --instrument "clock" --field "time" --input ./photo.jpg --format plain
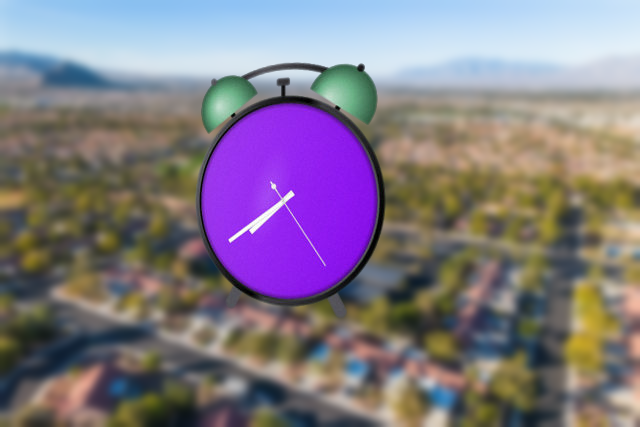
7:39:24
